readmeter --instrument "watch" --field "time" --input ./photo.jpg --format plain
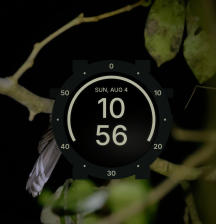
10:56
